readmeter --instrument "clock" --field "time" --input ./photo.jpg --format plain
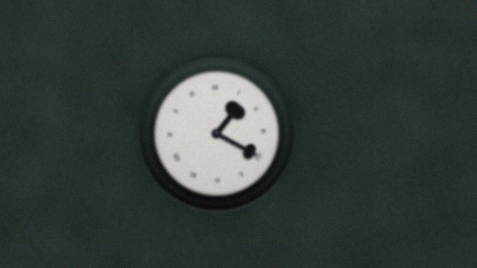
1:20
